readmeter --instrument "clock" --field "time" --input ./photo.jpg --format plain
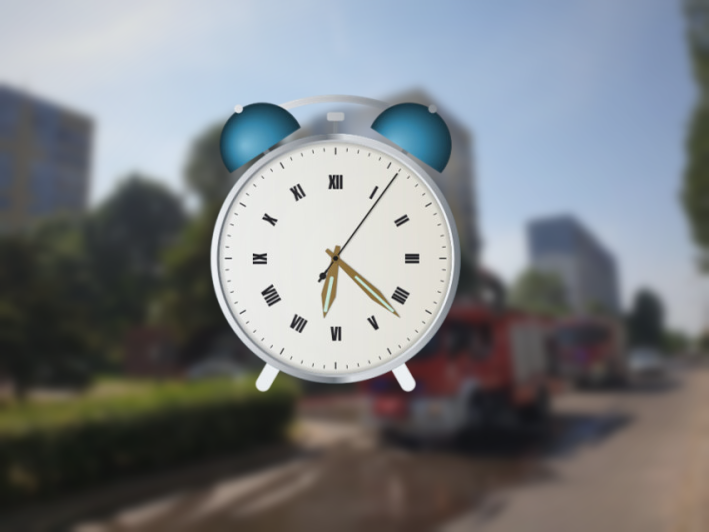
6:22:06
